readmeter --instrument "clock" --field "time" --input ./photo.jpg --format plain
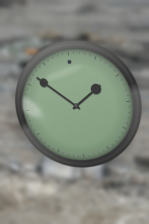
1:52
